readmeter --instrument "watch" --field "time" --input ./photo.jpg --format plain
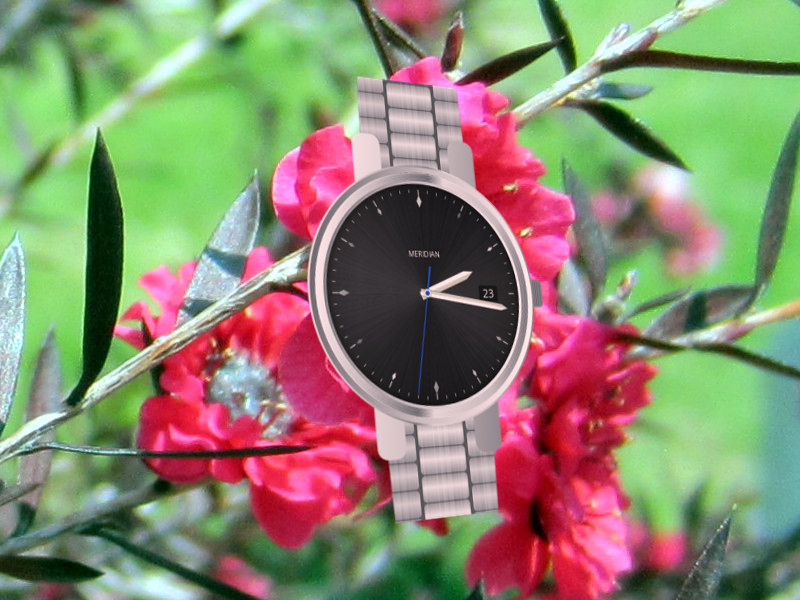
2:16:32
